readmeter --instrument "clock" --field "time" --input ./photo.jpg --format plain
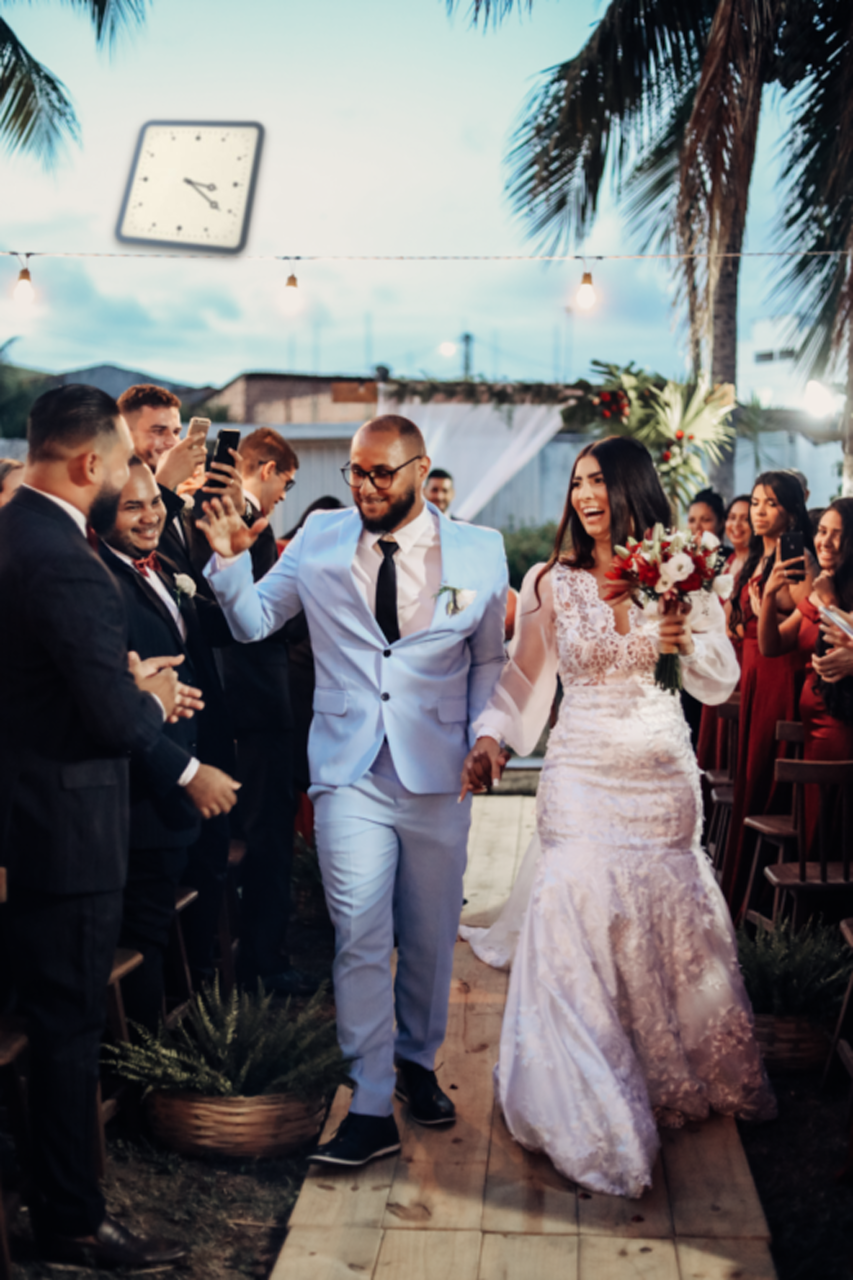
3:21
